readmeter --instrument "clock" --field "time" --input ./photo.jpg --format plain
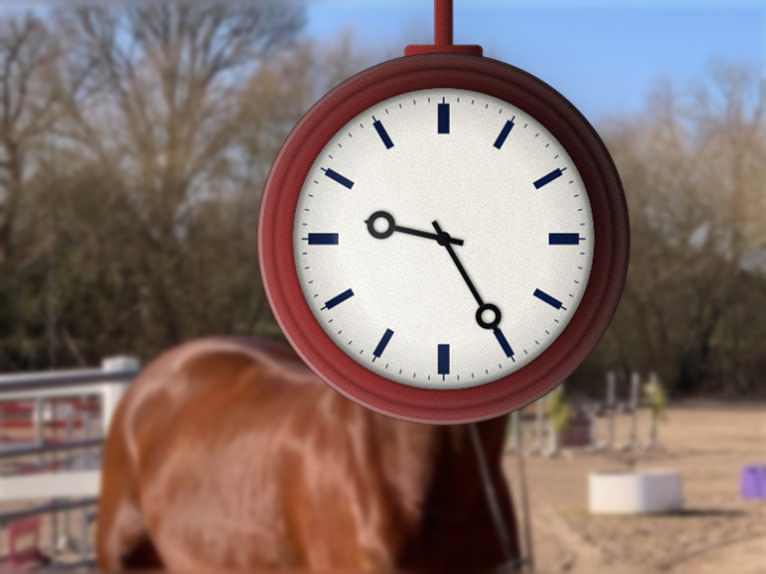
9:25
